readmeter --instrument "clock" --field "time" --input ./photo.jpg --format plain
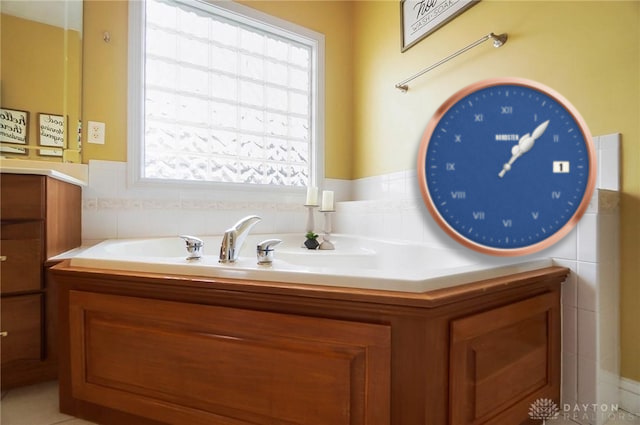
1:07
